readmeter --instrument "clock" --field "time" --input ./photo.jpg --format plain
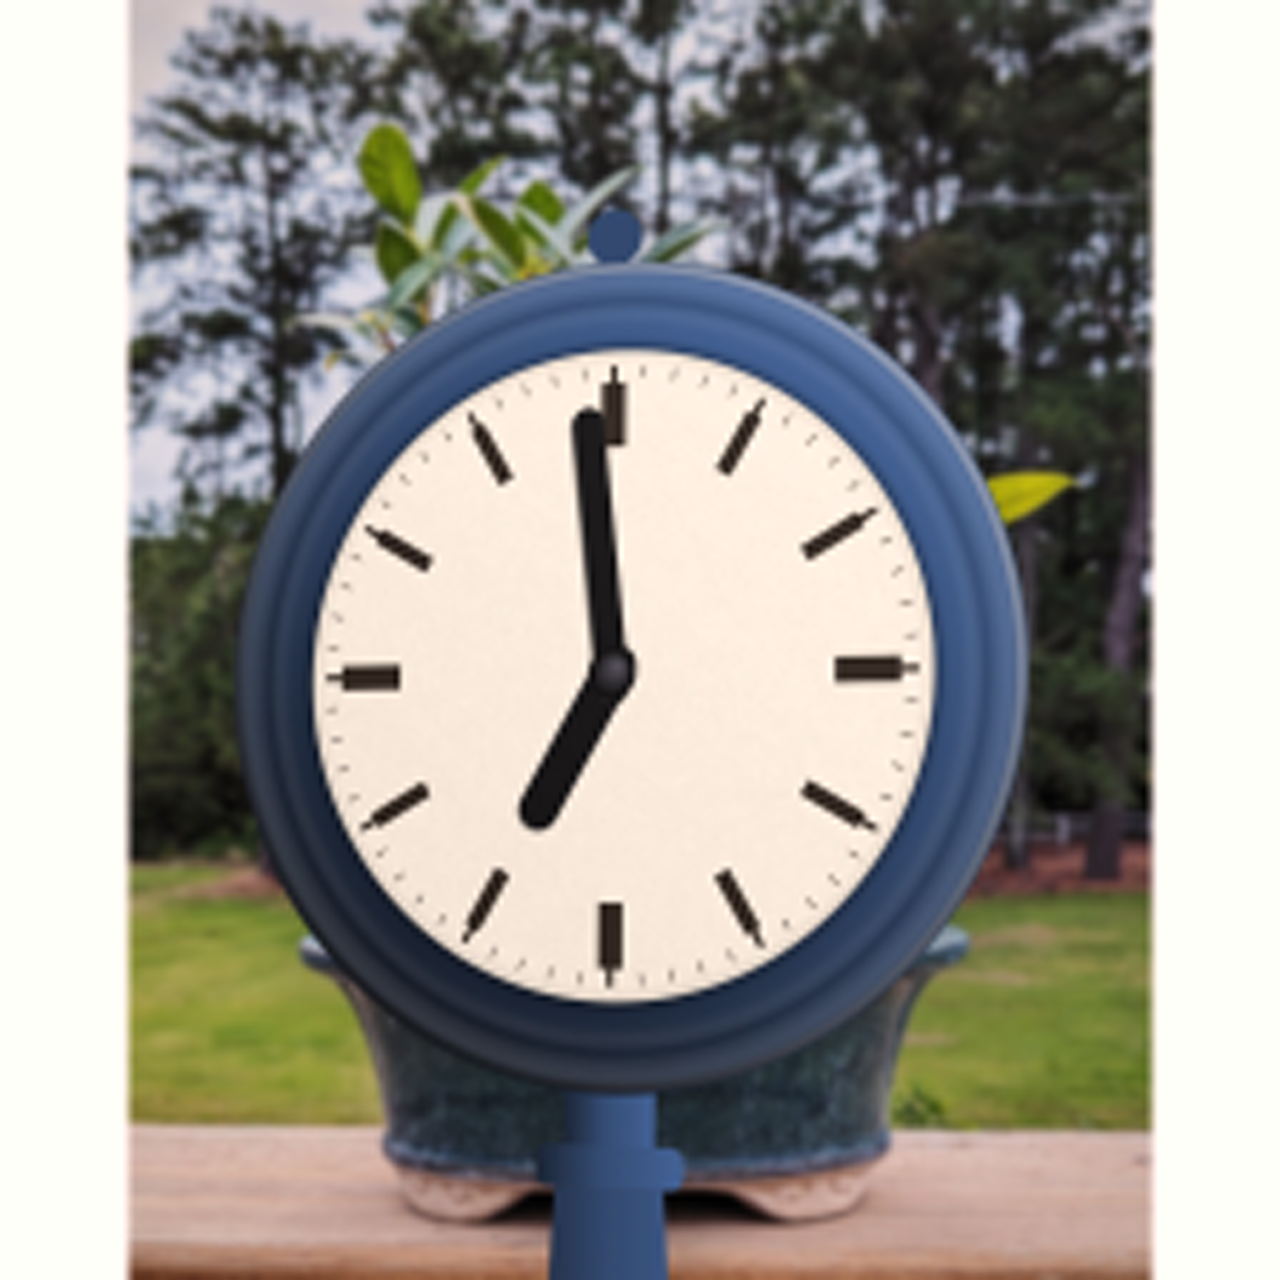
6:59
